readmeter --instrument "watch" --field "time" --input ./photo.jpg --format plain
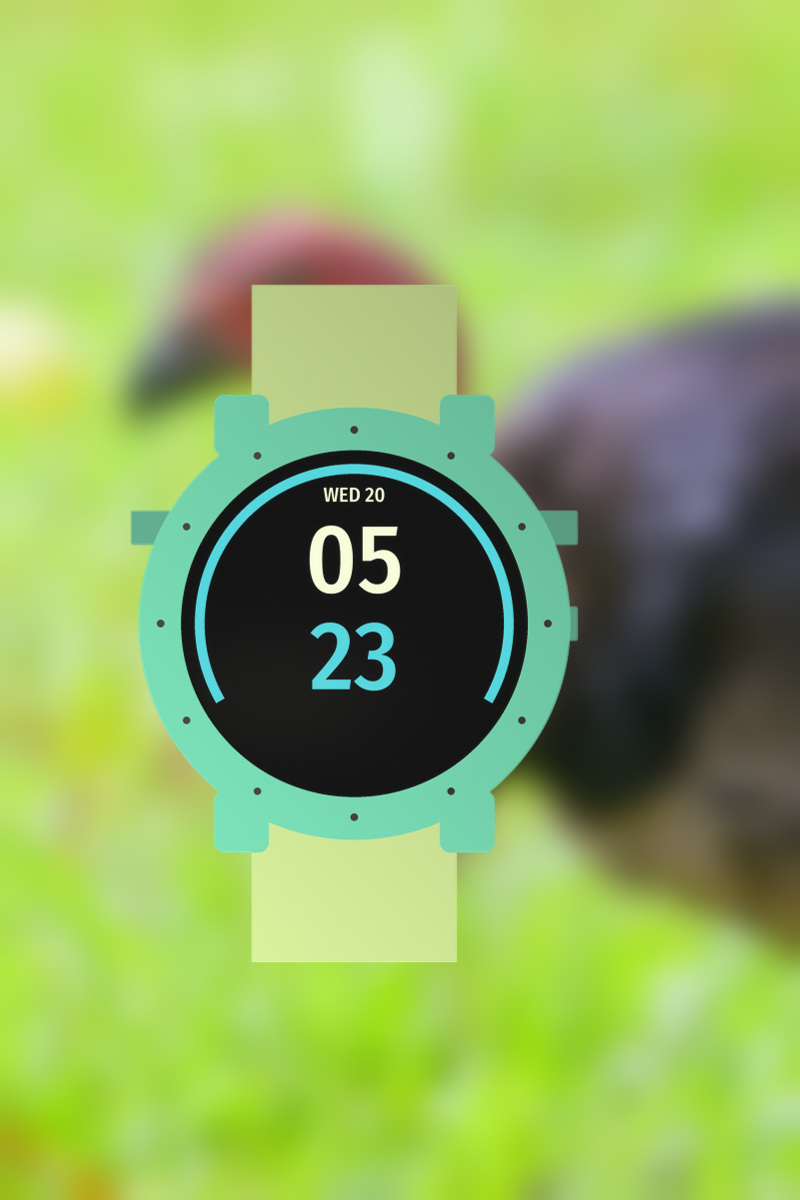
5:23
